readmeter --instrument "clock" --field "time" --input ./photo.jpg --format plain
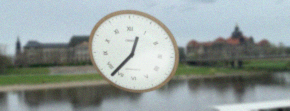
12:37
